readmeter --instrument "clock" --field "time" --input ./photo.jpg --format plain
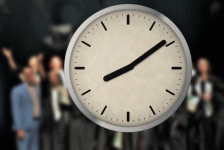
8:09
